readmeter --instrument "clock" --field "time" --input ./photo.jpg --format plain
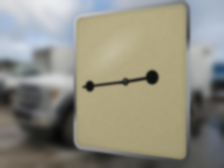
2:44
